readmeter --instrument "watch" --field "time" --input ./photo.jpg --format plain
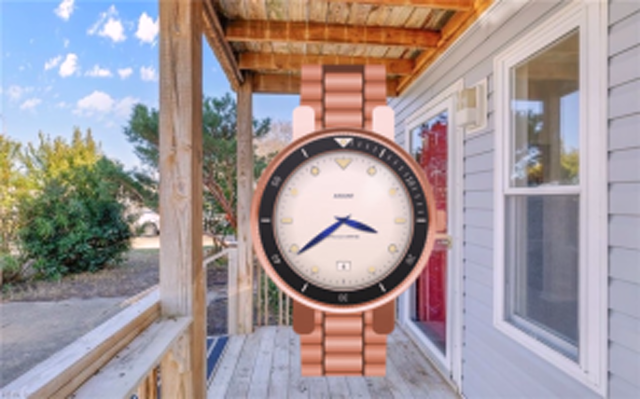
3:39
